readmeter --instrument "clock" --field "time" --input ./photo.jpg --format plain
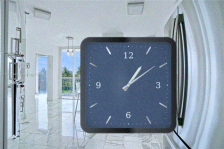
1:09
